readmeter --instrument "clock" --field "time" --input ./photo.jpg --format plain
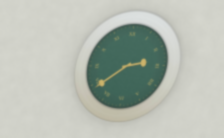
2:39
